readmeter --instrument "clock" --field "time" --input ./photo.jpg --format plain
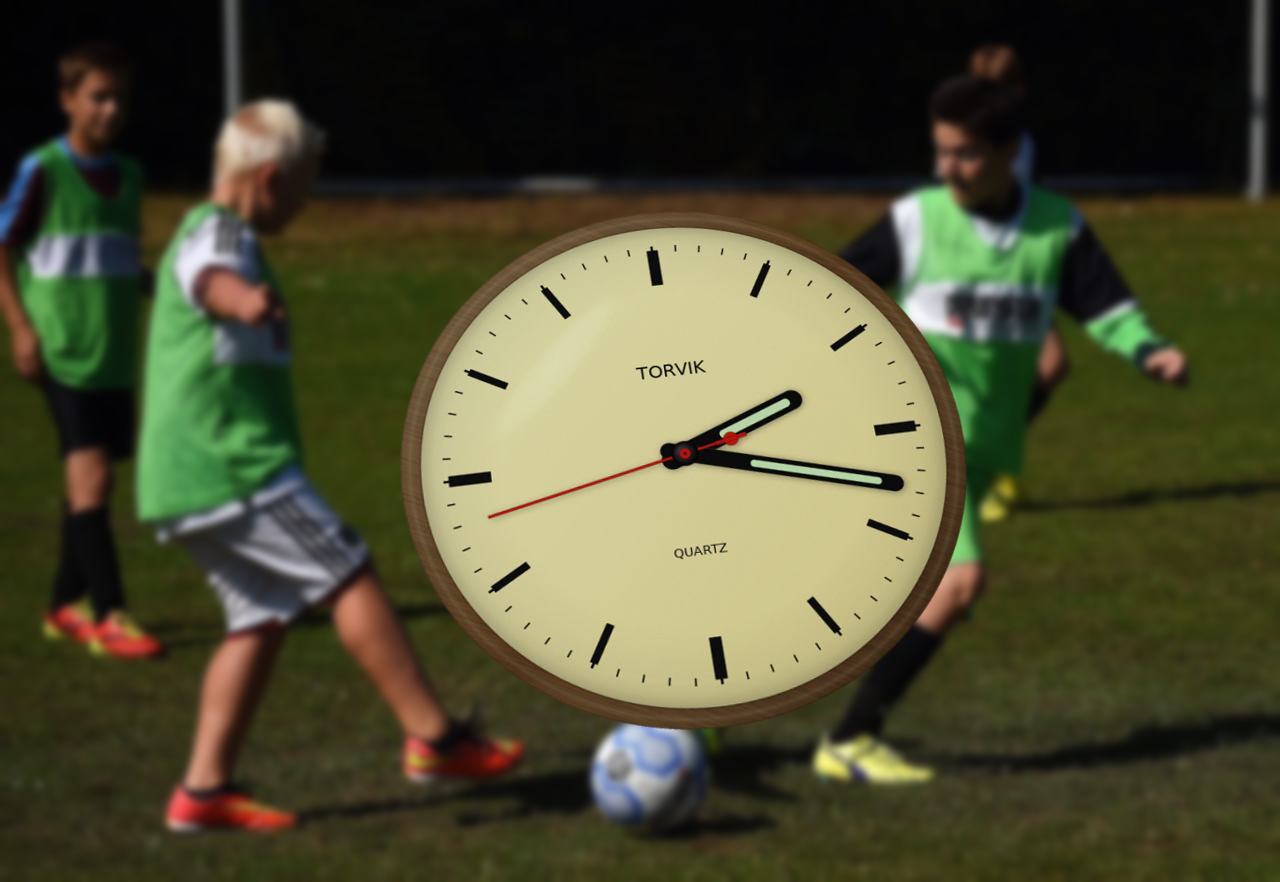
2:17:43
